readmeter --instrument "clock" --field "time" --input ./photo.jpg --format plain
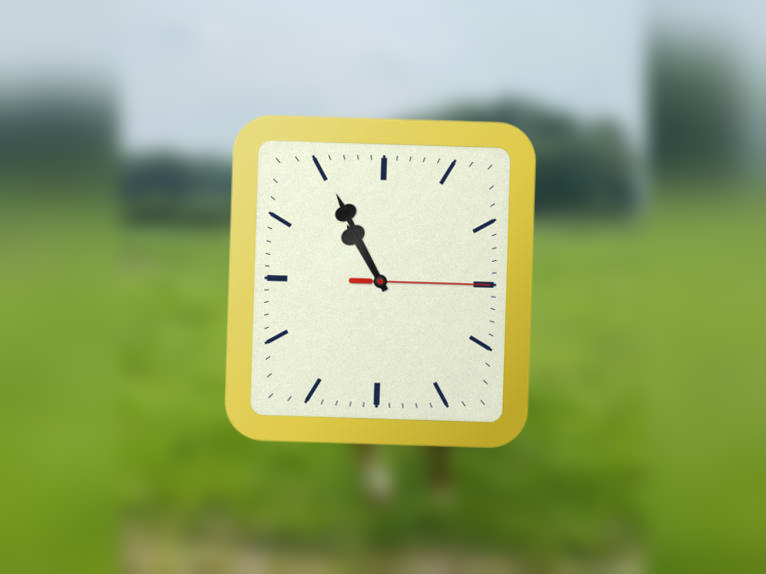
10:55:15
